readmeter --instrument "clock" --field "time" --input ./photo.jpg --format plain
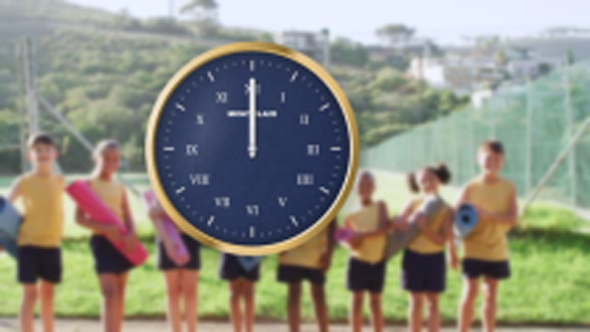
12:00
